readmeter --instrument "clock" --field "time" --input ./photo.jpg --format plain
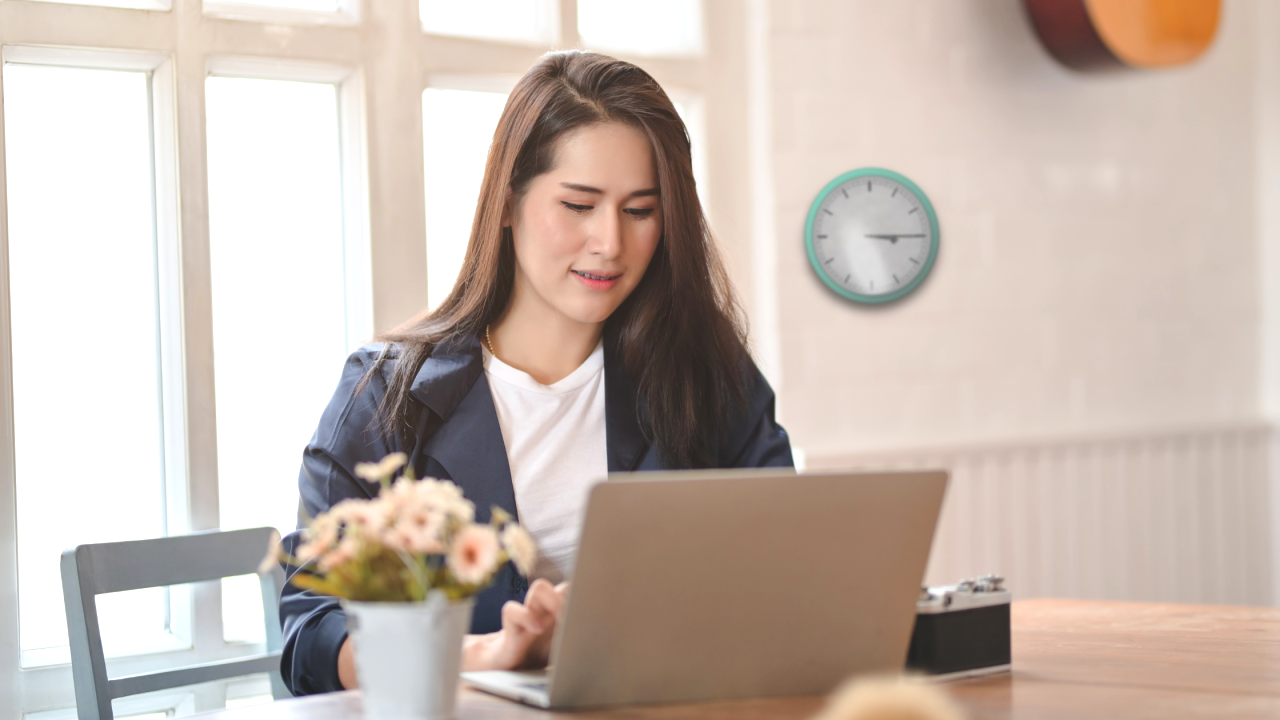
3:15
